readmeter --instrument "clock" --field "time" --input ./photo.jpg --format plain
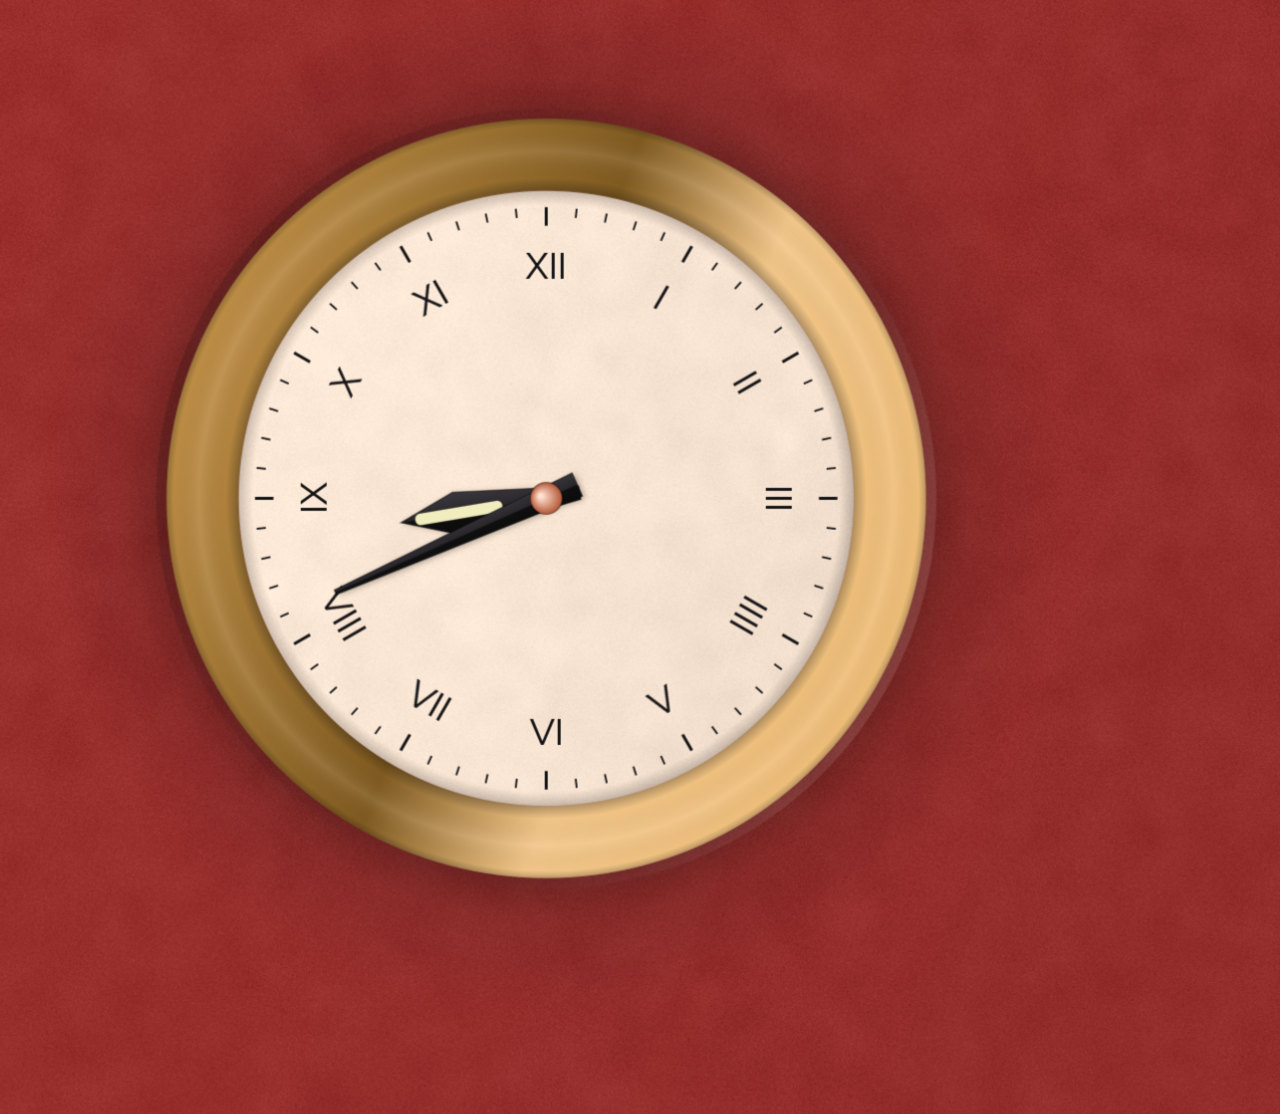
8:41
